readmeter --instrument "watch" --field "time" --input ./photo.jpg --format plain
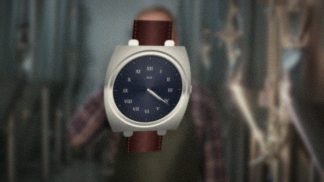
4:21
